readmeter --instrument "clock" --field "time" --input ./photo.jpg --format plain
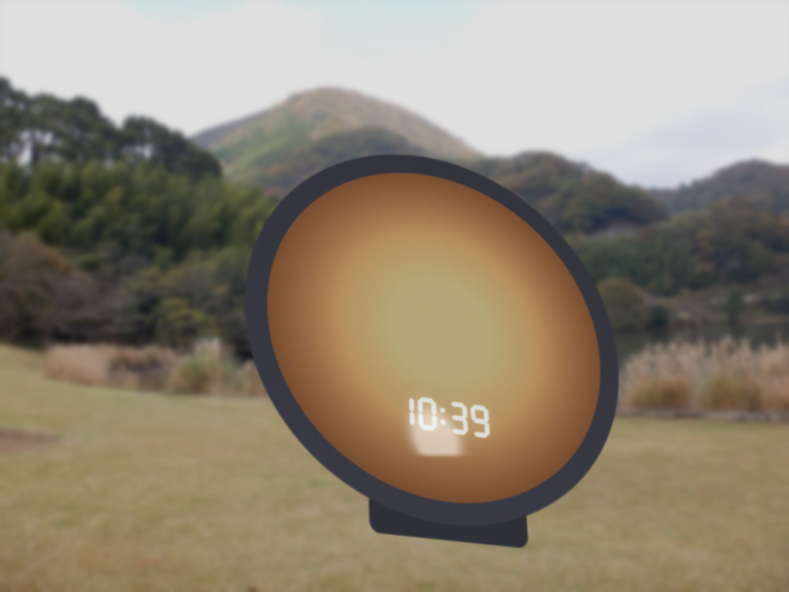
10:39
